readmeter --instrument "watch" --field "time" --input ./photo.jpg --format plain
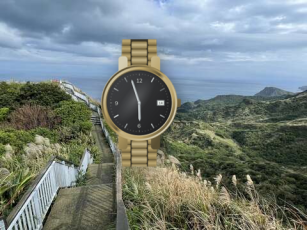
5:57
